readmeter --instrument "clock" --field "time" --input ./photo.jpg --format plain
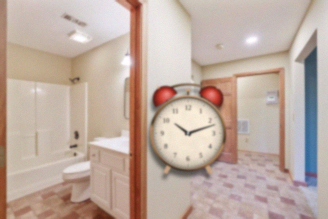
10:12
